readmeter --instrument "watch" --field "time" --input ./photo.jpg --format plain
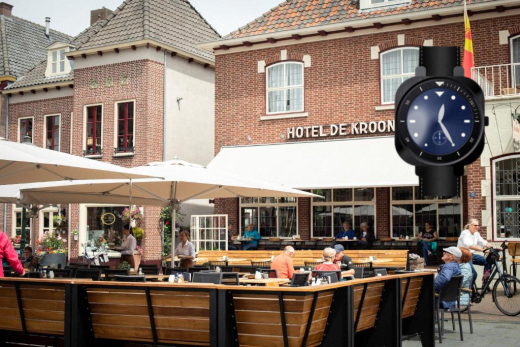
12:25
